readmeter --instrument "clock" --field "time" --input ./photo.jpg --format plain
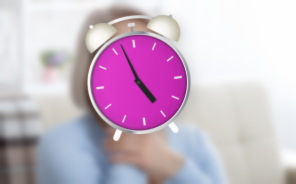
4:57
